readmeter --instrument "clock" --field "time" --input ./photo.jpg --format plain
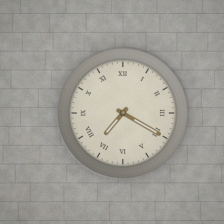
7:20
